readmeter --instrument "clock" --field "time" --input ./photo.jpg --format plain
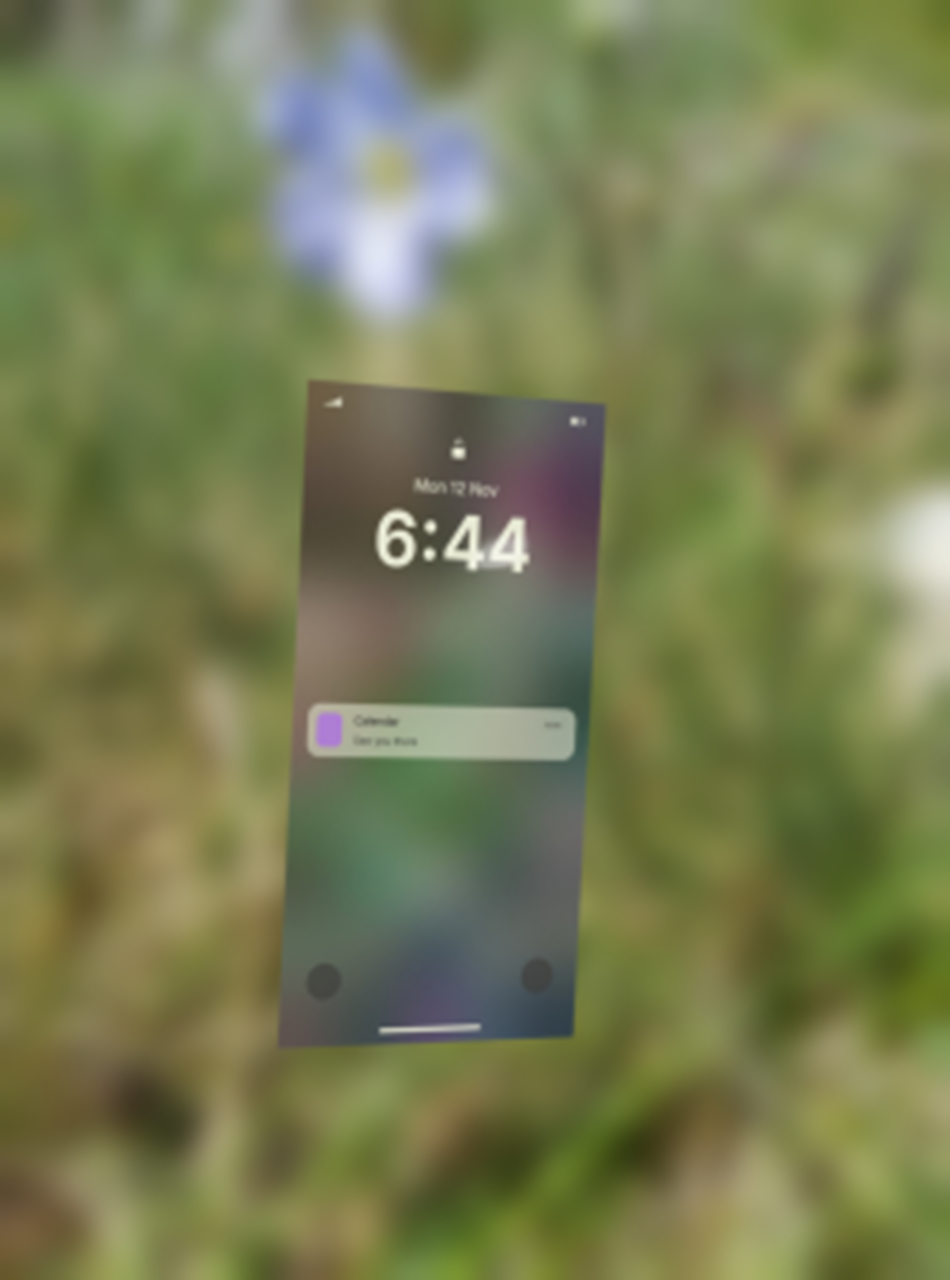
6:44
